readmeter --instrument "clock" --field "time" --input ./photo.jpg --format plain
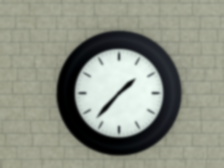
1:37
